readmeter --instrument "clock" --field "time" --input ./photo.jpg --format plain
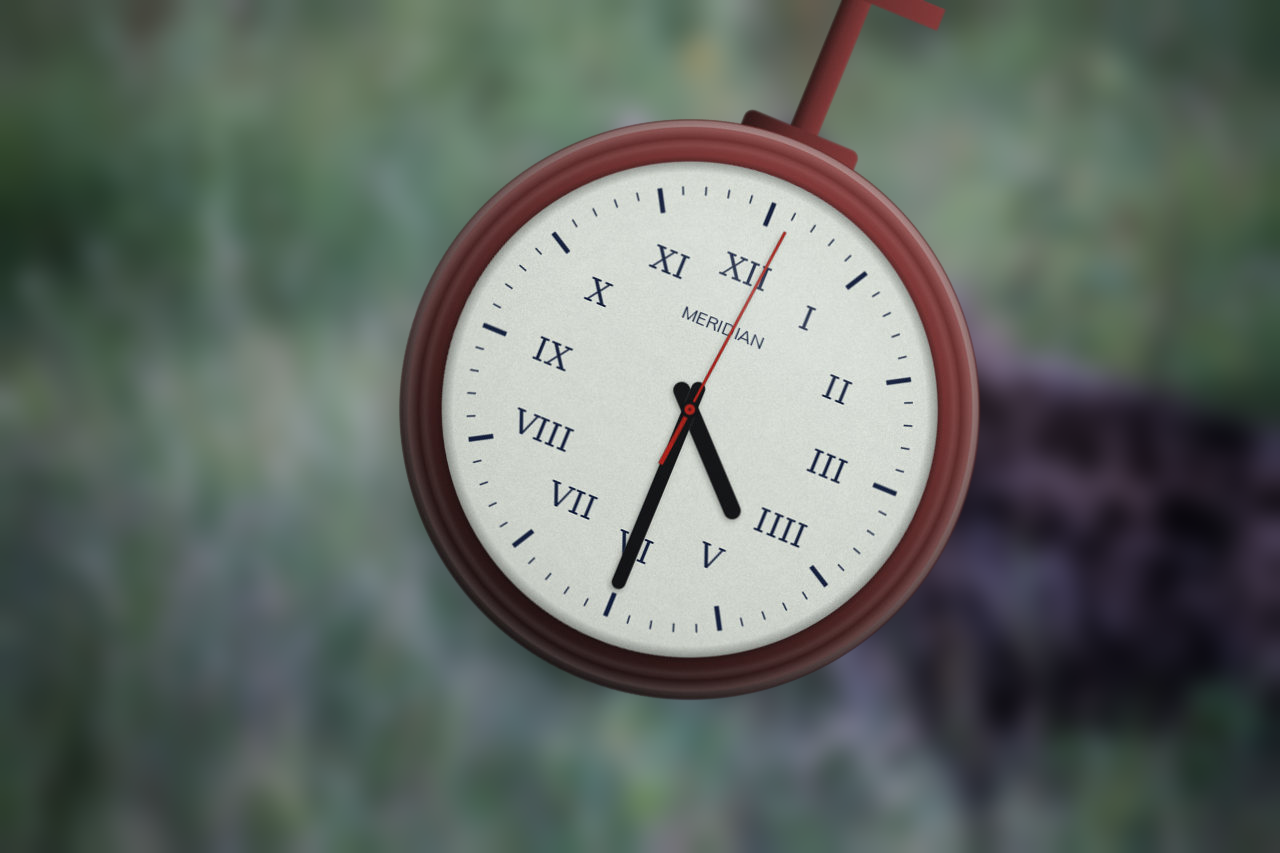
4:30:01
